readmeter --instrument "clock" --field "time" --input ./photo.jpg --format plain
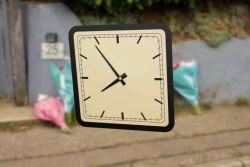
7:54
